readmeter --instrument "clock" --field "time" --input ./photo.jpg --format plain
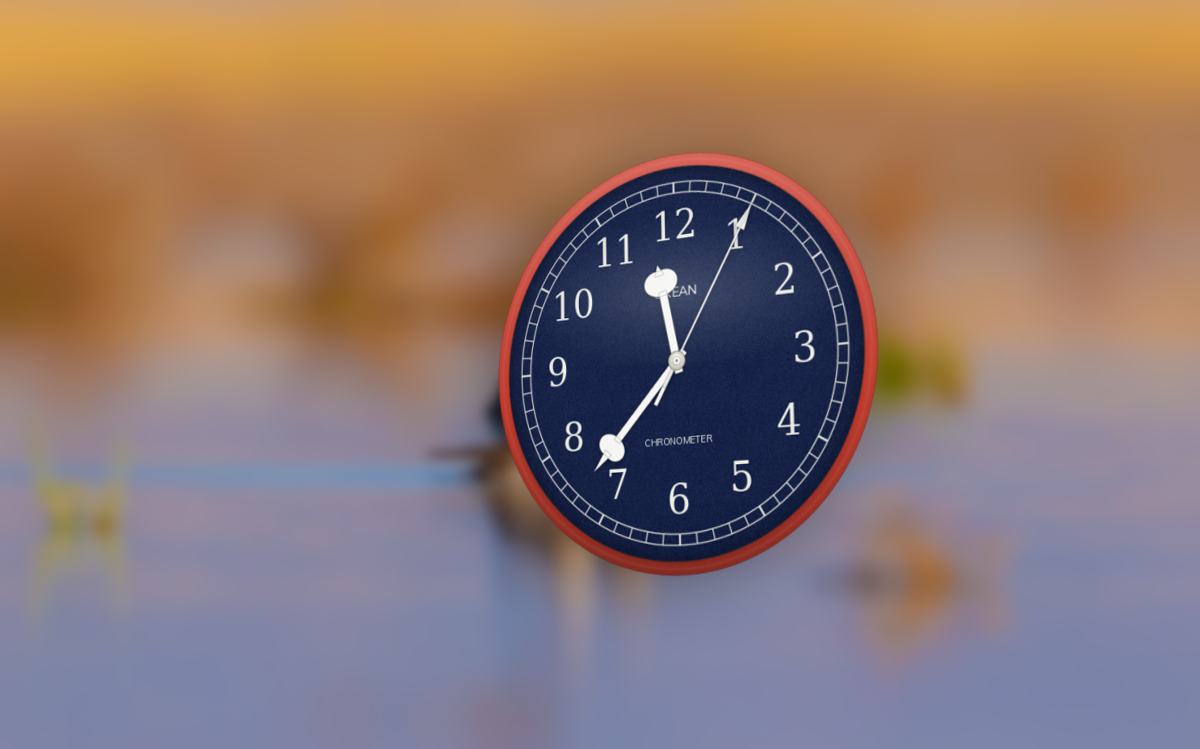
11:37:05
